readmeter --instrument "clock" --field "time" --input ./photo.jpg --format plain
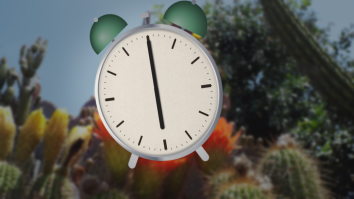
6:00
